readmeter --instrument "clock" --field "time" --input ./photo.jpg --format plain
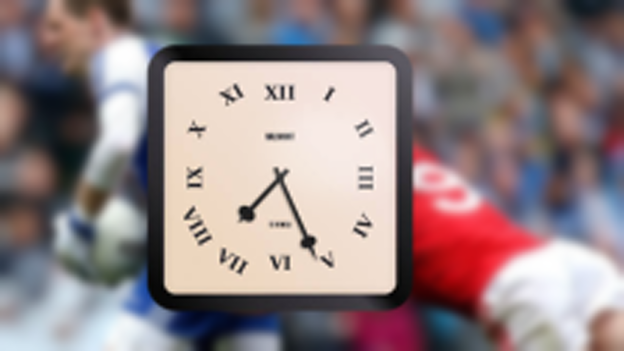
7:26
